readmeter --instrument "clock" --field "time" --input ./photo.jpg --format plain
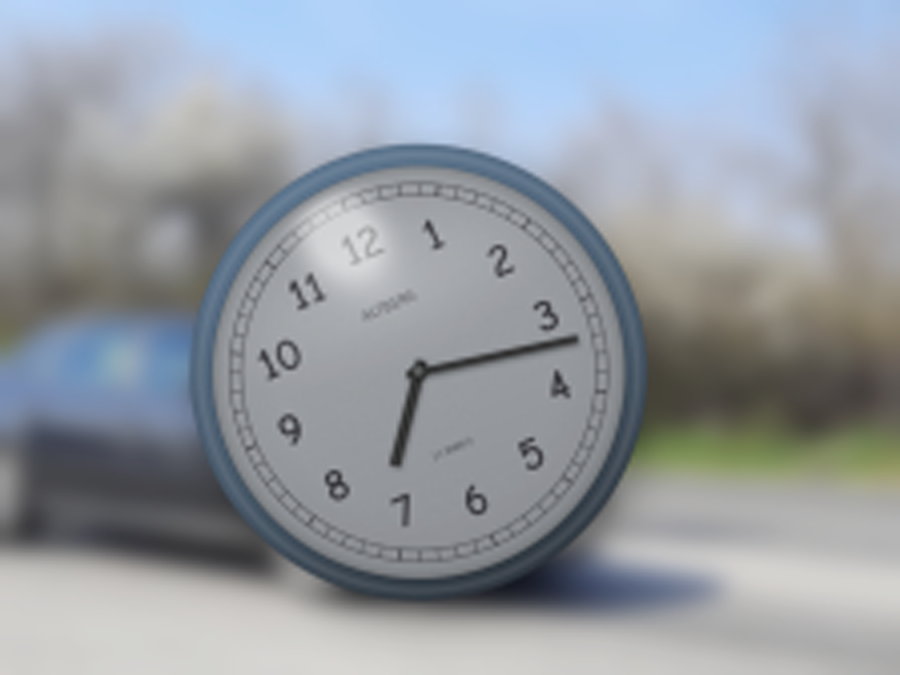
7:17
